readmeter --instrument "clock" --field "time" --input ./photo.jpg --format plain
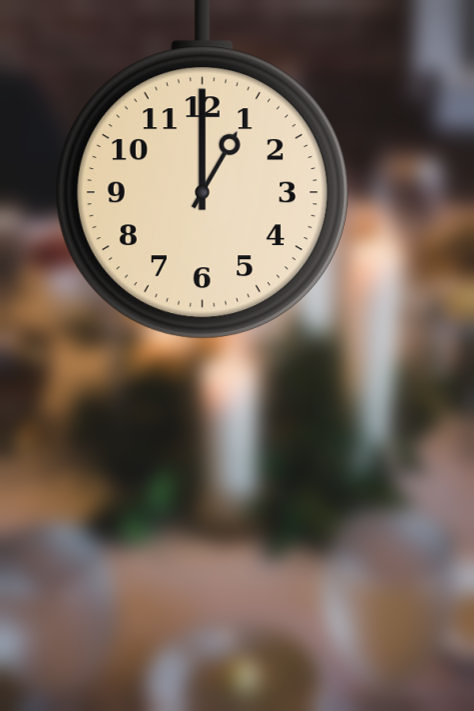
1:00
